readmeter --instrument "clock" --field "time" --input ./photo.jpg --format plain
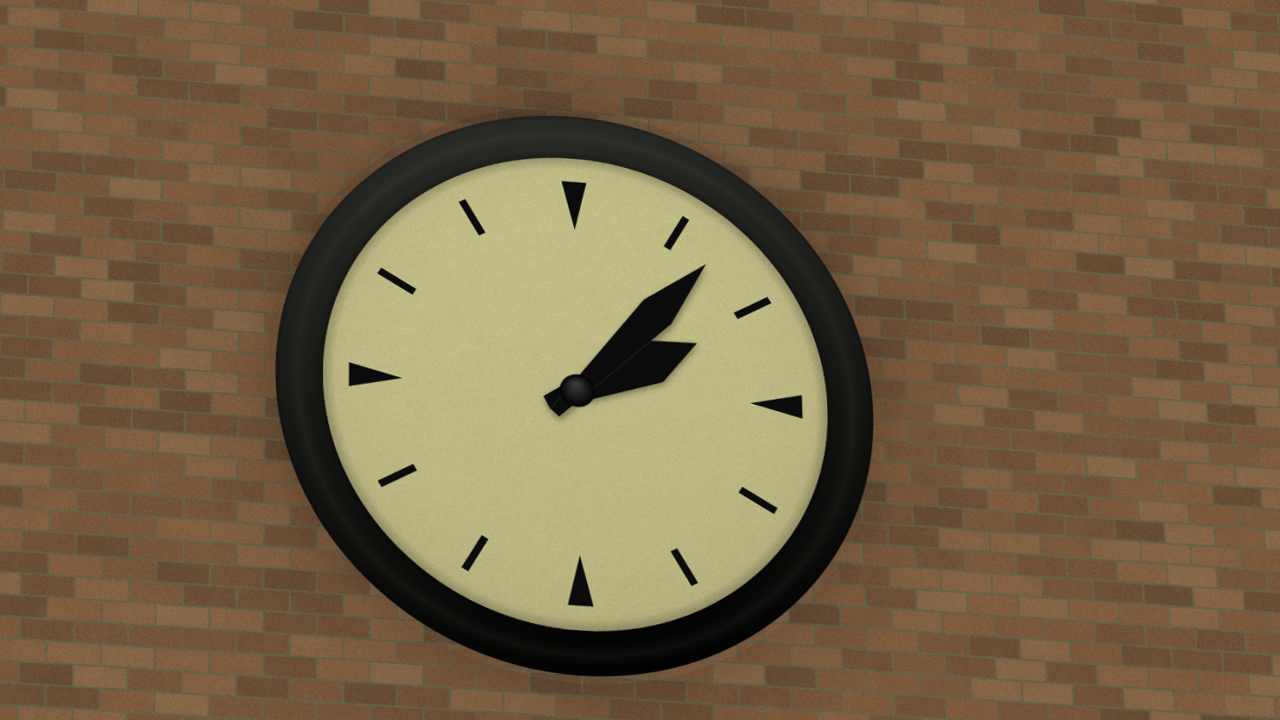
2:07
